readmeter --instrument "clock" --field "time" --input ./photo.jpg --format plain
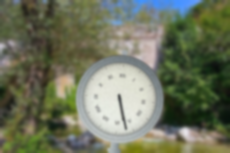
5:27
